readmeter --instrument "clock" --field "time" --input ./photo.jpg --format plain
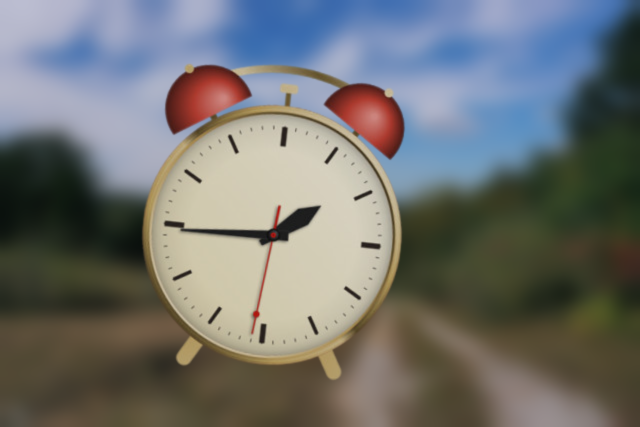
1:44:31
